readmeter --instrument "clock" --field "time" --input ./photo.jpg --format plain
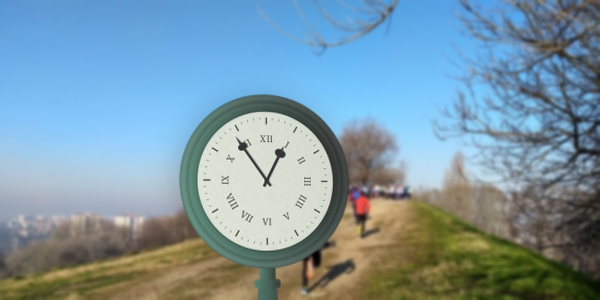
12:54
